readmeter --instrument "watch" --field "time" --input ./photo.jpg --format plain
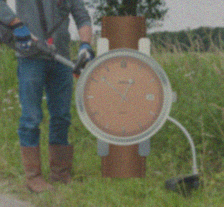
12:52
